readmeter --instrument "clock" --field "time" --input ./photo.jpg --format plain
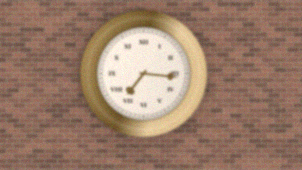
7:16
